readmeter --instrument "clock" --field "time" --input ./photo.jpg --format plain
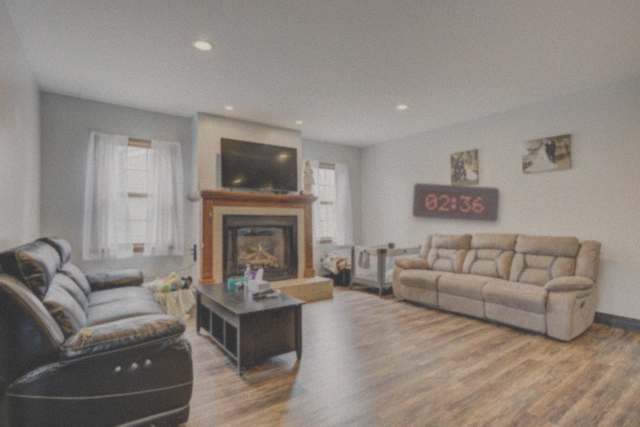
2:36
